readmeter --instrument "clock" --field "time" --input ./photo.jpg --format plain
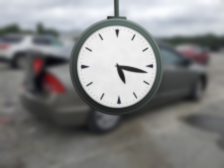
5:17
